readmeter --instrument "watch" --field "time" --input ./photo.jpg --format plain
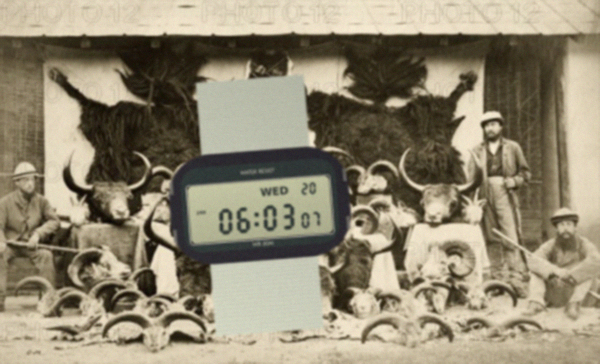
6:03:07
